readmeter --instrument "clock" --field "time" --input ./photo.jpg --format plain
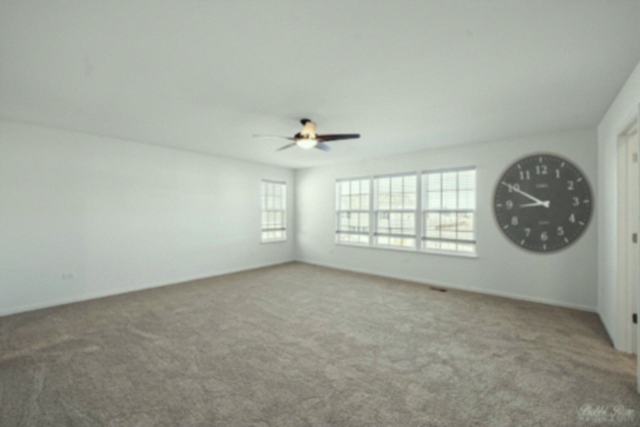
8:50
